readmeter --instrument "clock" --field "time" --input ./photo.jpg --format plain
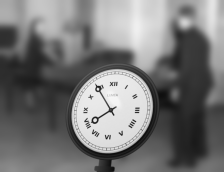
7:54
